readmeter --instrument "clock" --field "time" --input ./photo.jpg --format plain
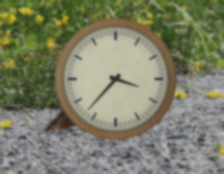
3:37
